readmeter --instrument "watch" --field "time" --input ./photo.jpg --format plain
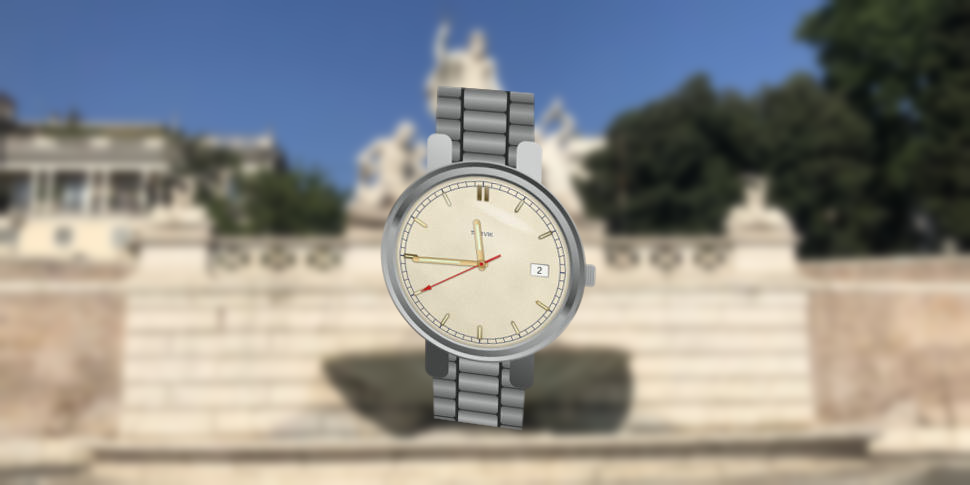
11:44:40
